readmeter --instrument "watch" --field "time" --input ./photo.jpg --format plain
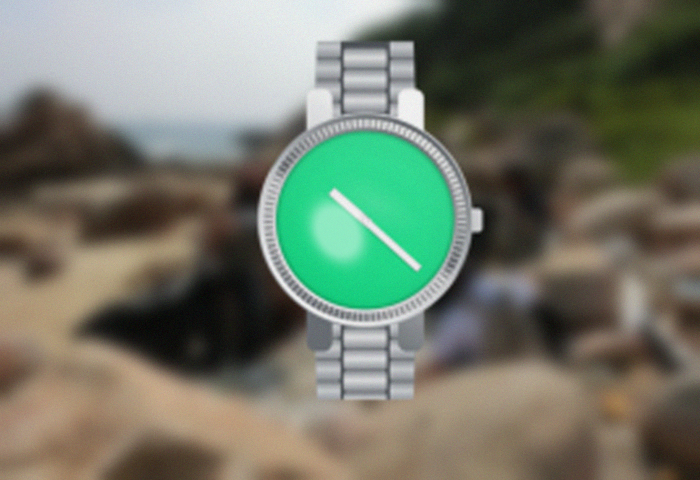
10:22
